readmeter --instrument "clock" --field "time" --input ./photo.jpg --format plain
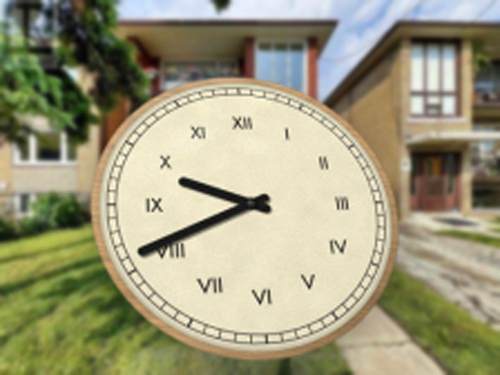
9:41
